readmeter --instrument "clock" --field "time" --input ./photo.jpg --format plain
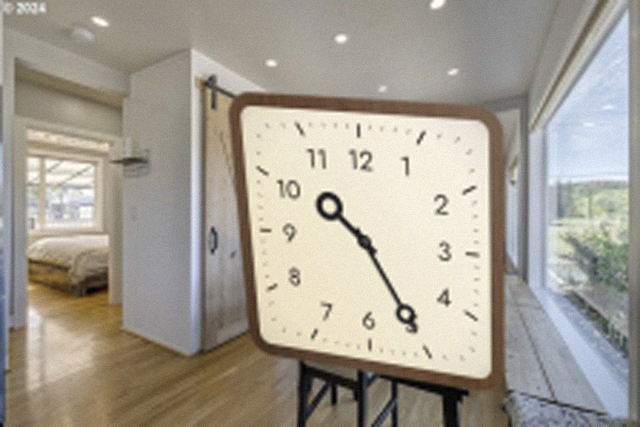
10:25
